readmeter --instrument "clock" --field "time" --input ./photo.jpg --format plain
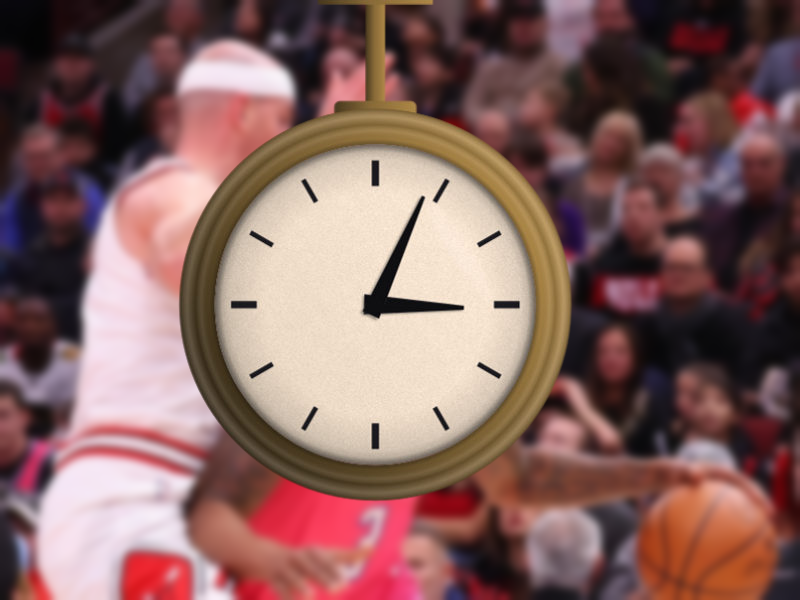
3:04
